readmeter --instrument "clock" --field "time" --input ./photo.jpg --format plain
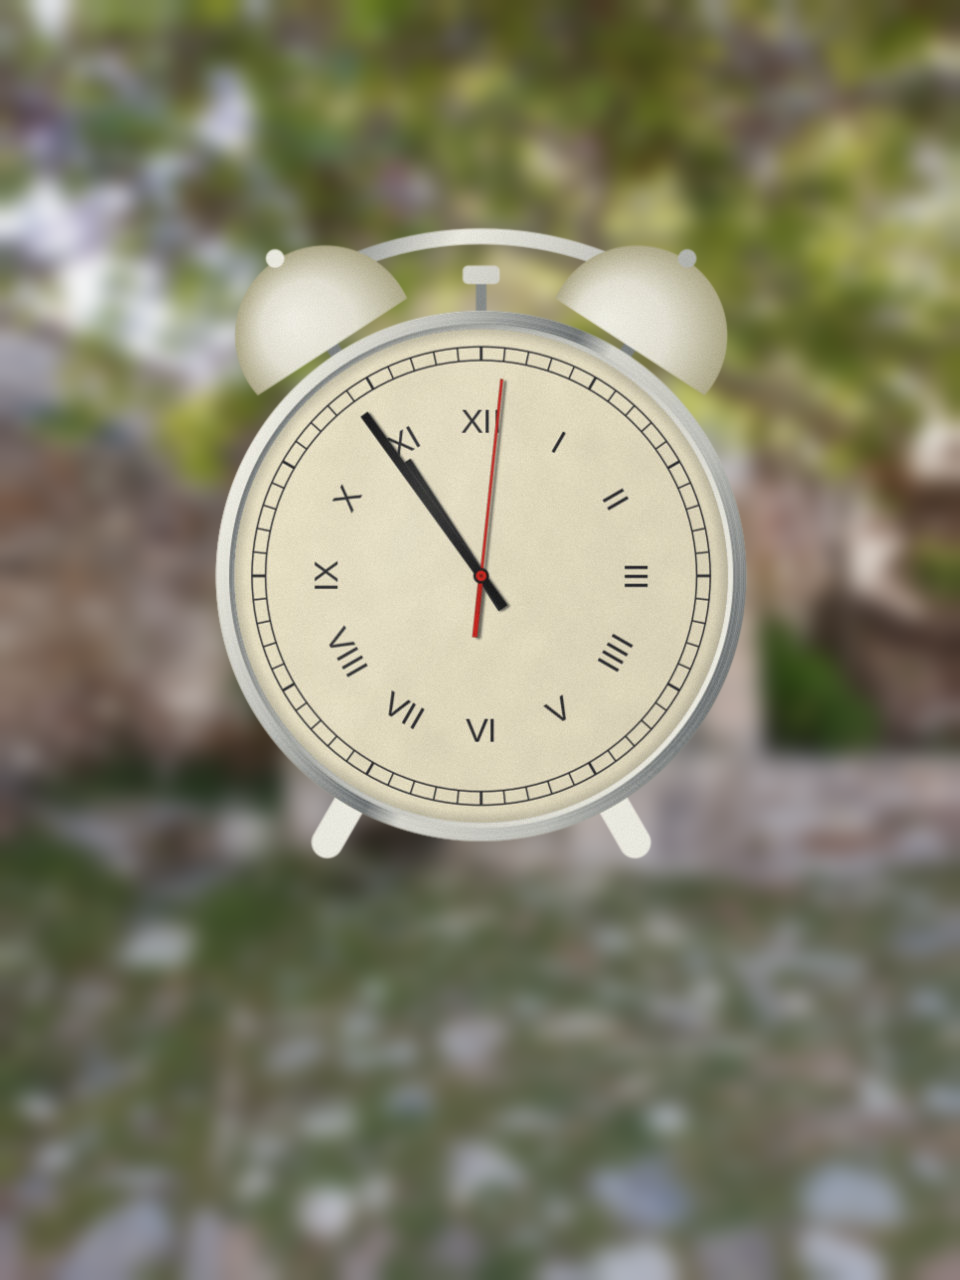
10:54:01
